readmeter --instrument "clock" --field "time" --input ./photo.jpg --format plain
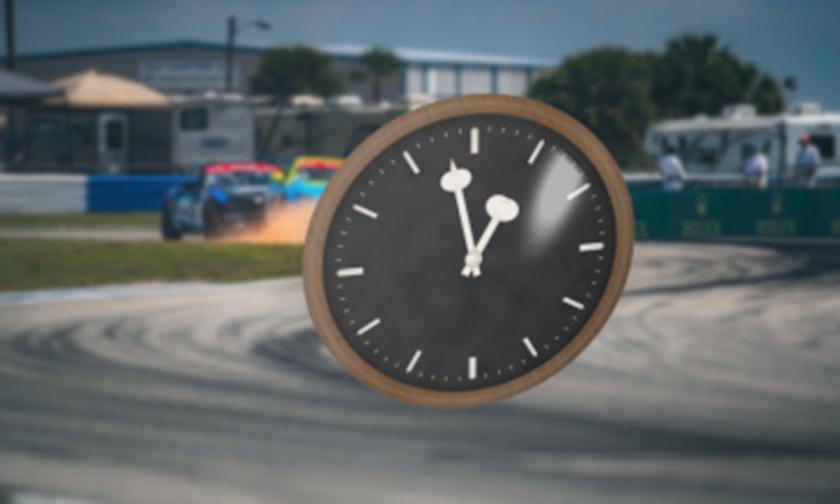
12:58
